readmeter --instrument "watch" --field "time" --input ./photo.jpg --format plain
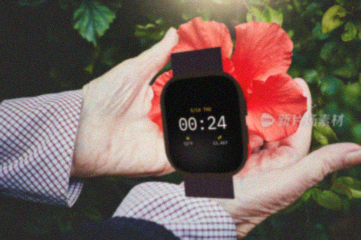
0:24
